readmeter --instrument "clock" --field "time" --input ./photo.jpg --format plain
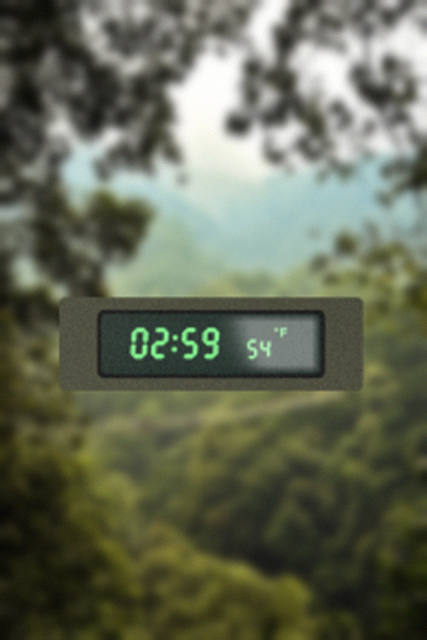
2:59
